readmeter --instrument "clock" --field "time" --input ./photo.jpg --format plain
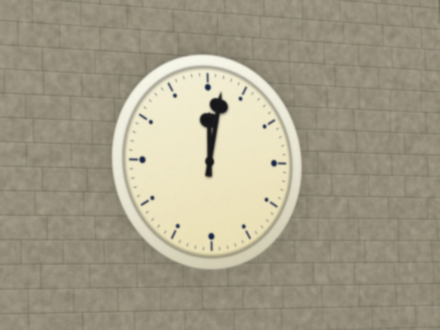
12:02
